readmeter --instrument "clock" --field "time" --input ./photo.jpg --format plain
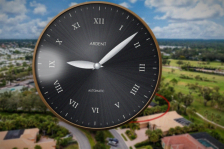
9:08
